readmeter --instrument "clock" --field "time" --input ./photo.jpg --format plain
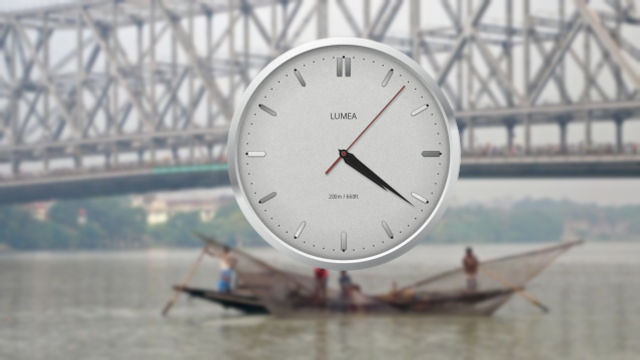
4:21:07
